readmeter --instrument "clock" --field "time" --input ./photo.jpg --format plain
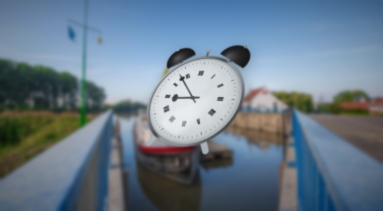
8:53
